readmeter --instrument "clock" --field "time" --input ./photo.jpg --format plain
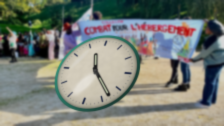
11:23
